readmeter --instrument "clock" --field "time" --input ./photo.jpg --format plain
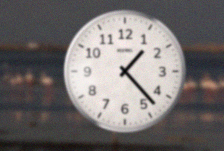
1:23
